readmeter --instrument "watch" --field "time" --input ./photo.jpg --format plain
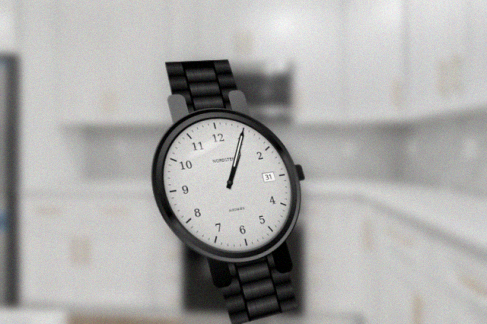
1:05
